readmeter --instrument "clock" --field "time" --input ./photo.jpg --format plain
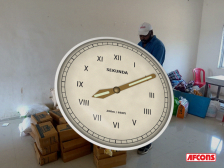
8:10
